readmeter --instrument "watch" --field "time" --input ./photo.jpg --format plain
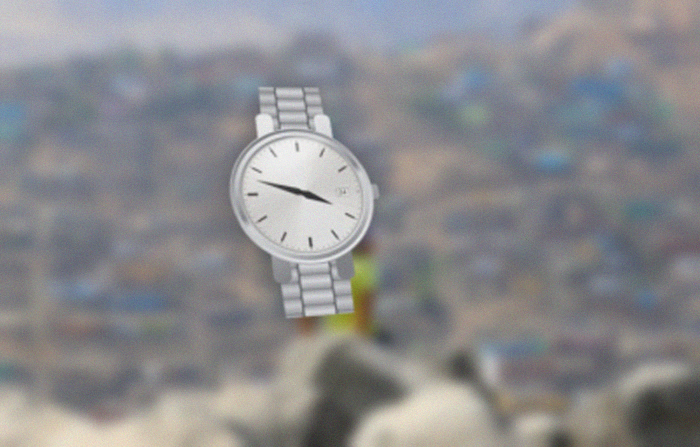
3:48
